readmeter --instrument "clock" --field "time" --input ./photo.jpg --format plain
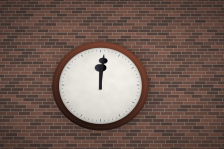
12:01
